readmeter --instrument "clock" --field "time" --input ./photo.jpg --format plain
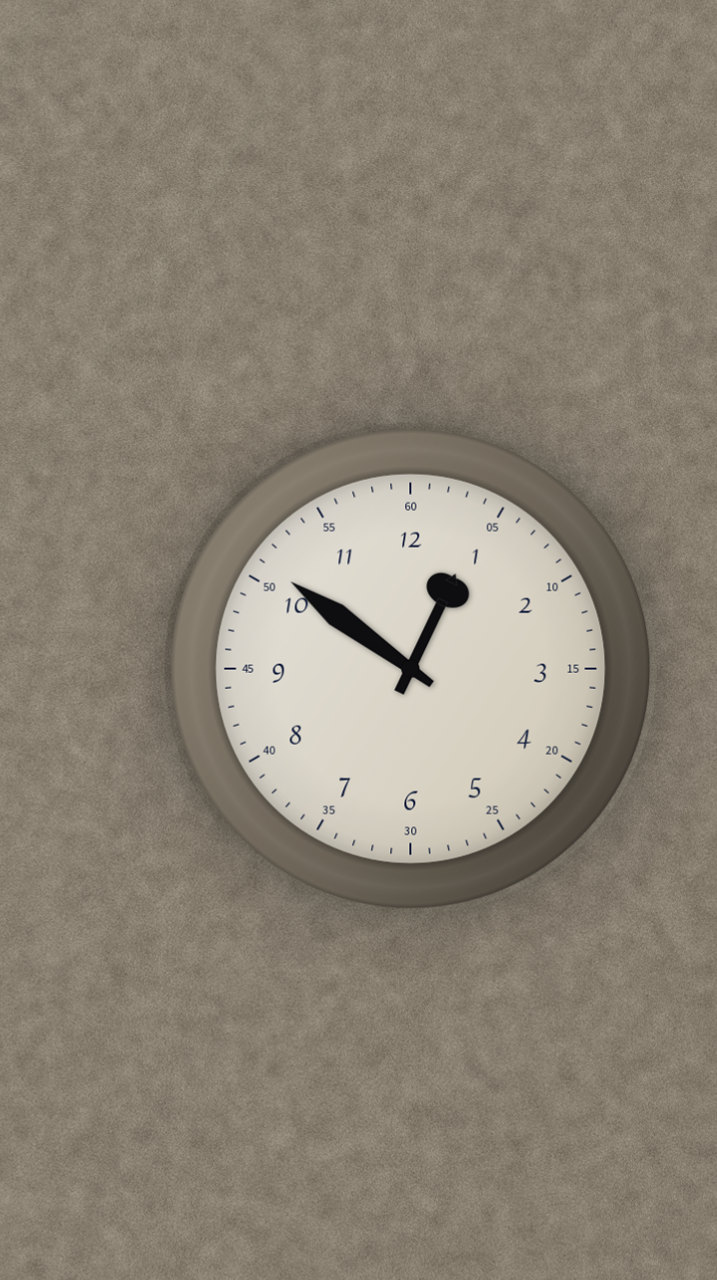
12:51
